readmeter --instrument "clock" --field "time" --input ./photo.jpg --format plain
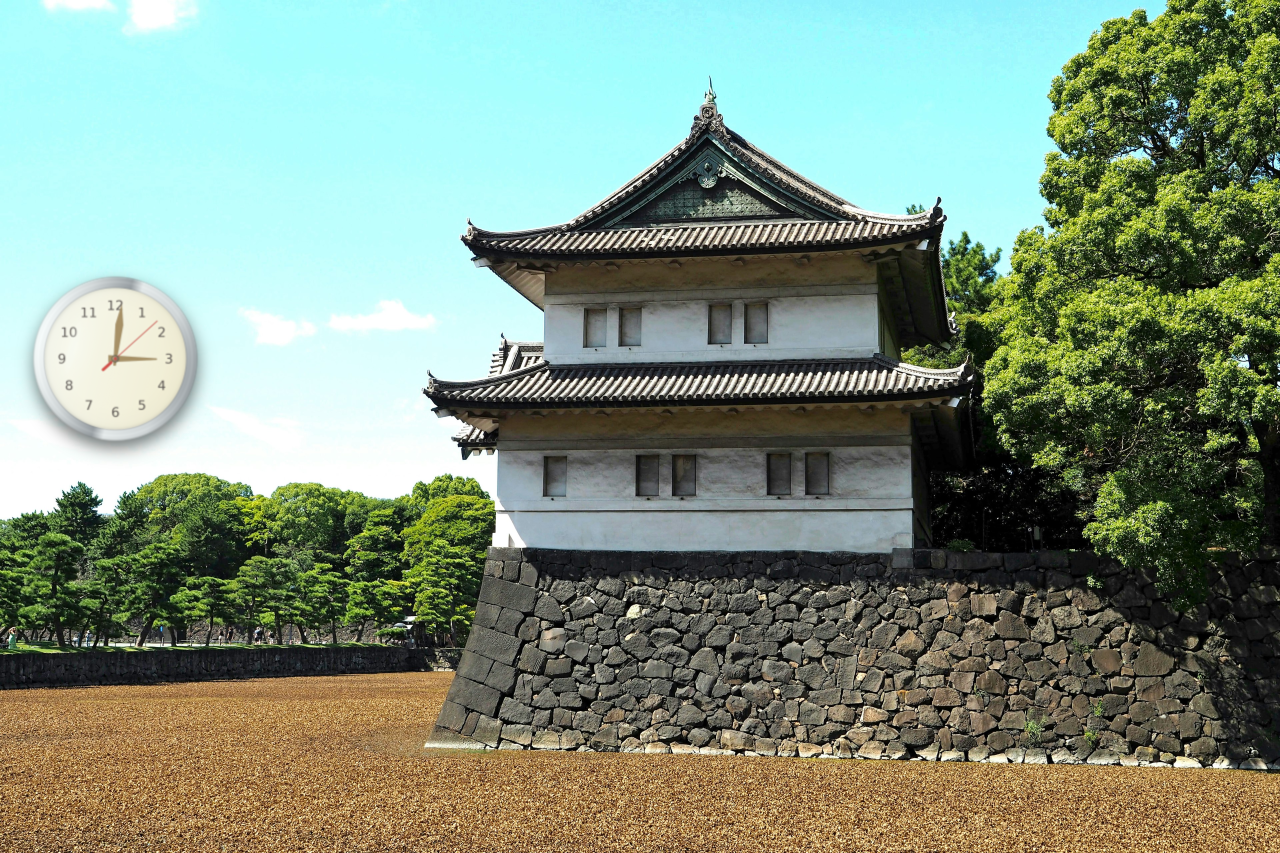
3:01:08
